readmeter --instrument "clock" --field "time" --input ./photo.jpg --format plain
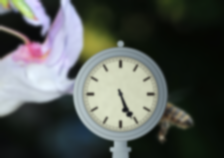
5:26
